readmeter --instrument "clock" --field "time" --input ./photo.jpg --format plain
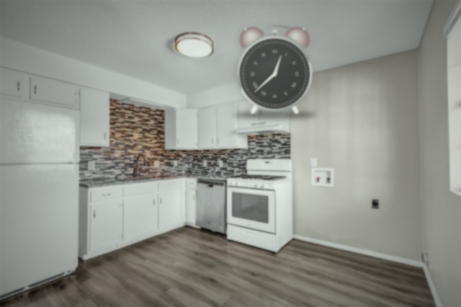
12:38
